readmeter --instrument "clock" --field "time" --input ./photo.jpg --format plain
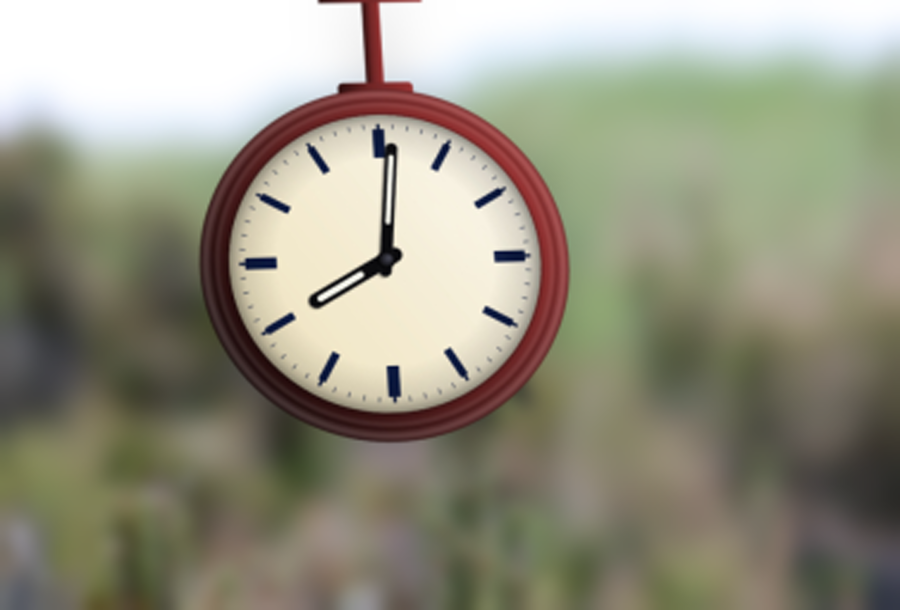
8:01
